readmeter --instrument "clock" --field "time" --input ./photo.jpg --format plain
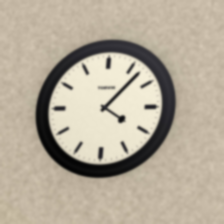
4:07
